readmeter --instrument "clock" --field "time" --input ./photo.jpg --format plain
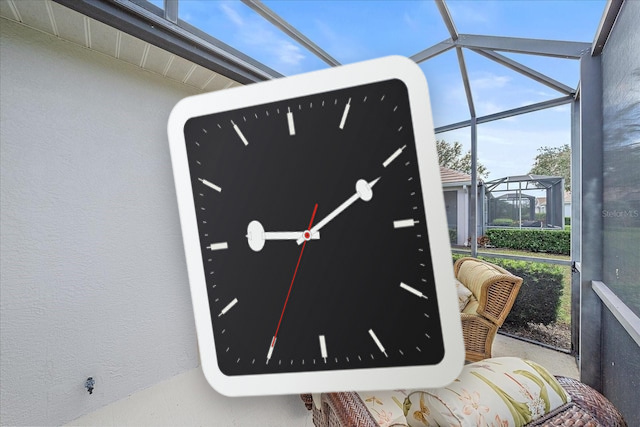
9:10:35
